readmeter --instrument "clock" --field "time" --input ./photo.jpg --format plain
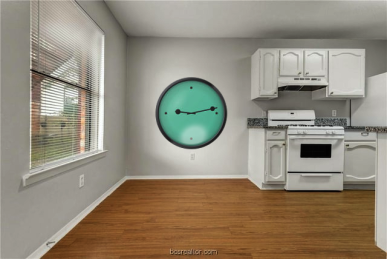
9:13
